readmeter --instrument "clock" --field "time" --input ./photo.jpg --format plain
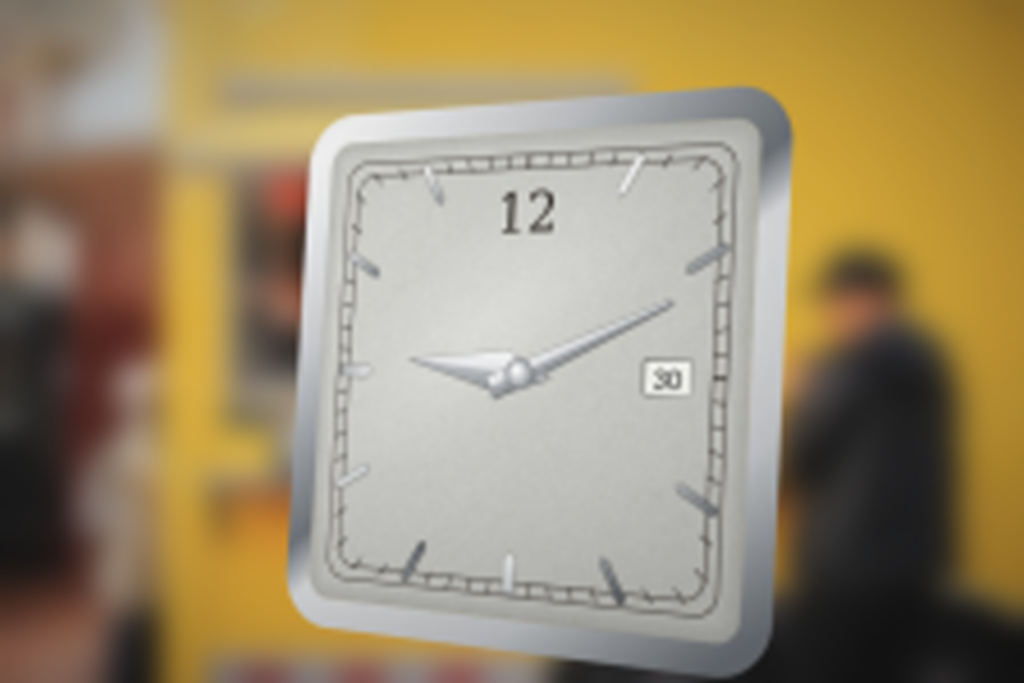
9:11
